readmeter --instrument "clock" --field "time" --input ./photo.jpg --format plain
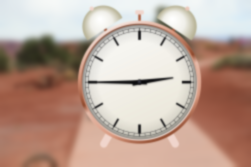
2:45
